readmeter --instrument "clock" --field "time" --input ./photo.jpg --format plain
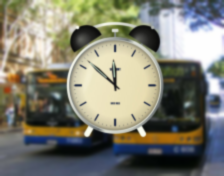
11:52
